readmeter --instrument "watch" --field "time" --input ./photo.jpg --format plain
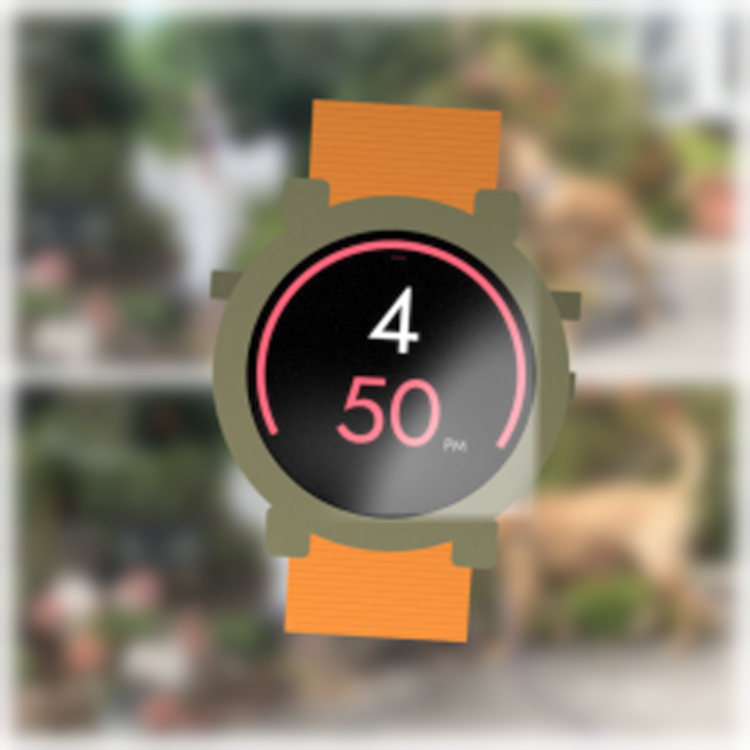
4:50
